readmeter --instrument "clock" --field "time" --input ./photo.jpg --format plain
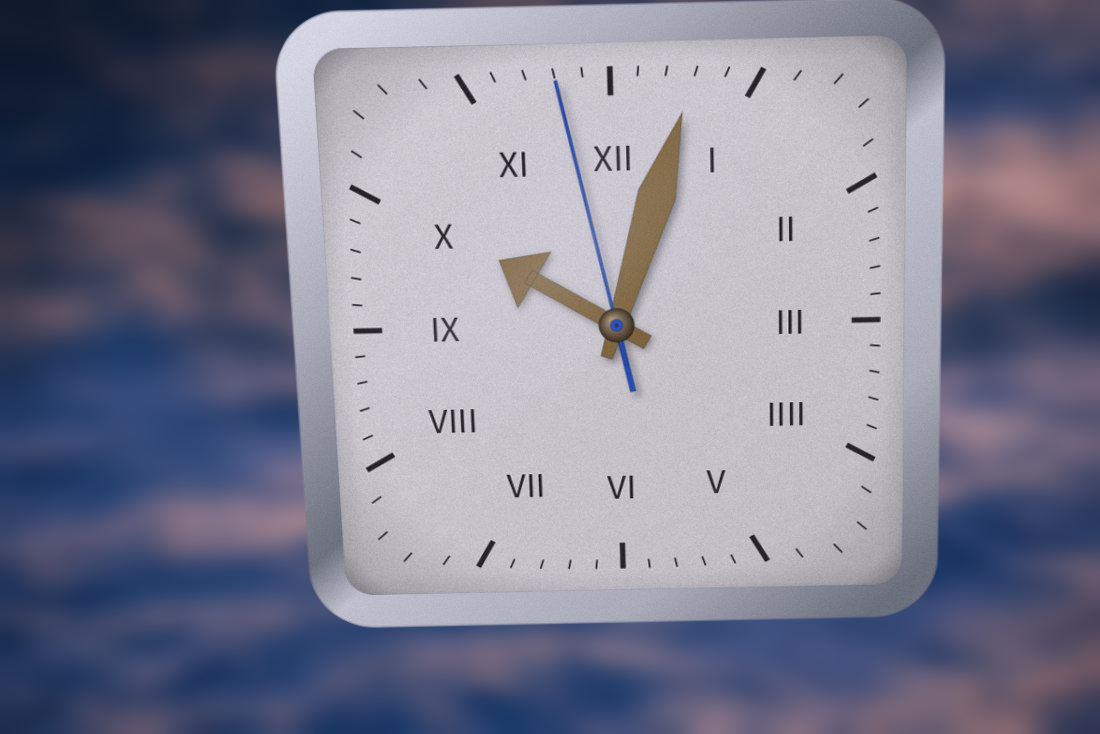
10:02:58
